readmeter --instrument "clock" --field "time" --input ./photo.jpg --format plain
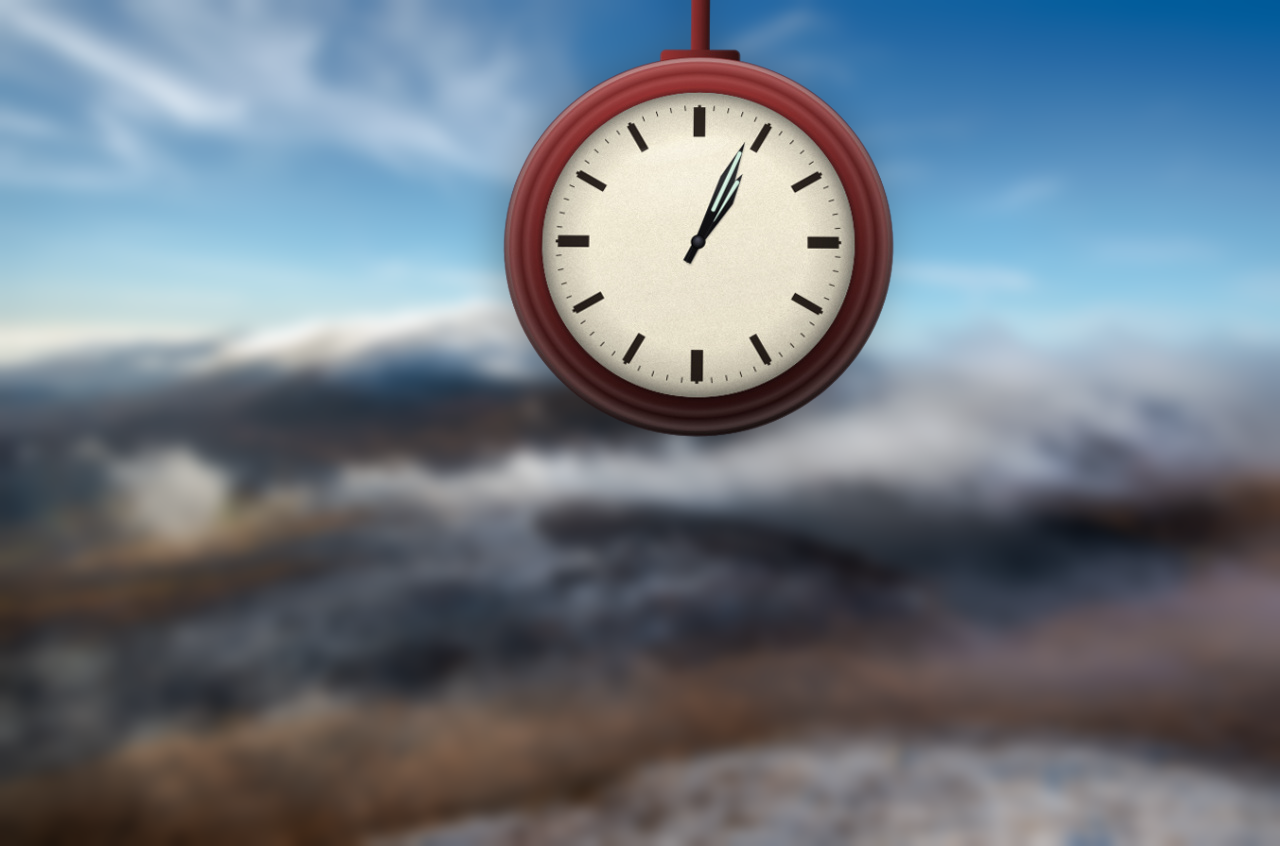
1:04
